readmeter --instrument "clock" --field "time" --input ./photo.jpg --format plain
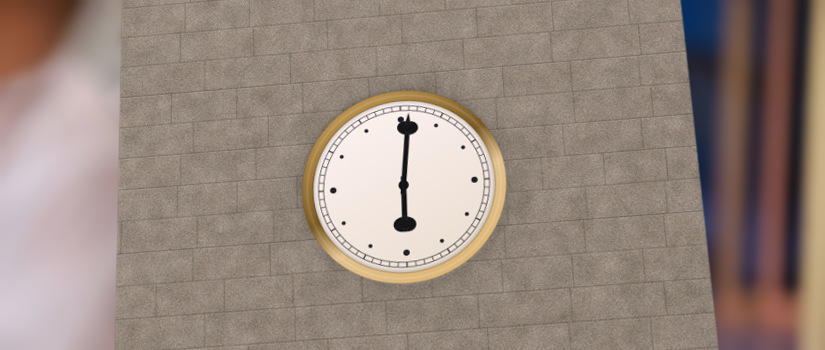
6:01
